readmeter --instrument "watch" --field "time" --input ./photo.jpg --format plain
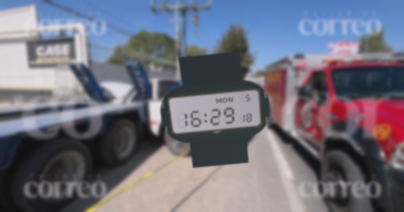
16:29
